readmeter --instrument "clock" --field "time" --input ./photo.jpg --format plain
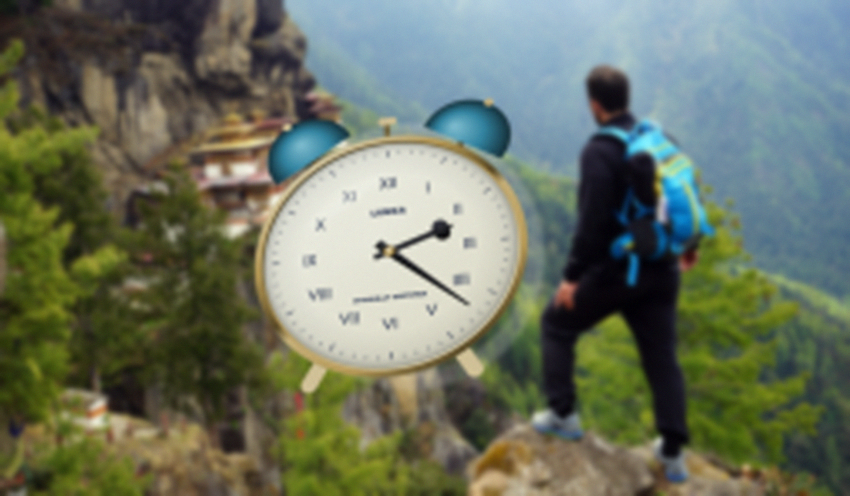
2:22
